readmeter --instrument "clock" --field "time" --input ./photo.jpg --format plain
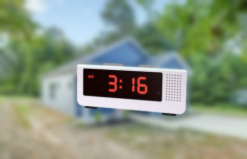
3:16
